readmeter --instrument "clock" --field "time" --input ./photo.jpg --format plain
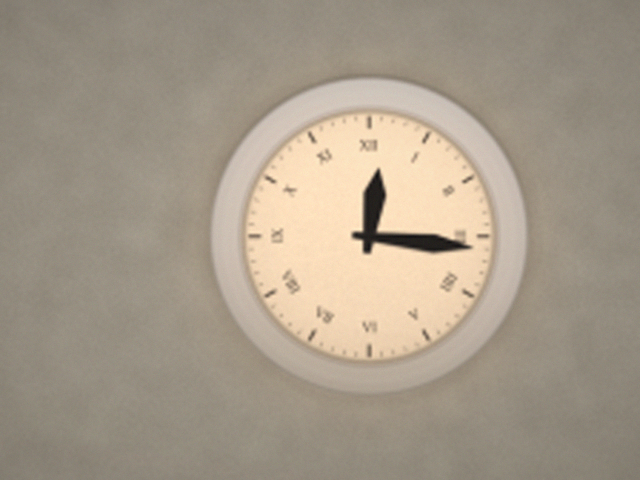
12:16
